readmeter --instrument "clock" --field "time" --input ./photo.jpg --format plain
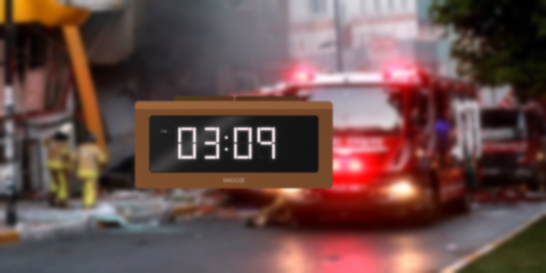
3:09
